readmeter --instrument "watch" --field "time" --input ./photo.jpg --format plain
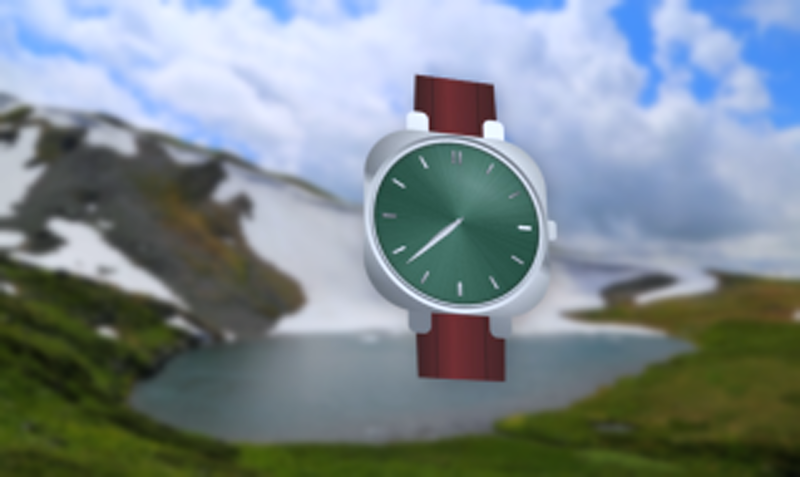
7:38
